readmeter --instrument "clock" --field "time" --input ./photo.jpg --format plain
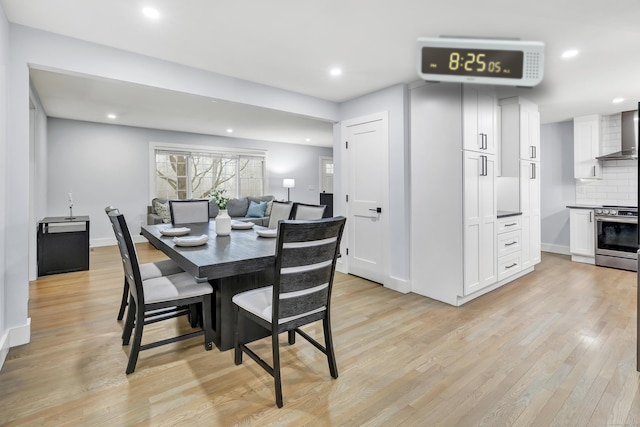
8:25
